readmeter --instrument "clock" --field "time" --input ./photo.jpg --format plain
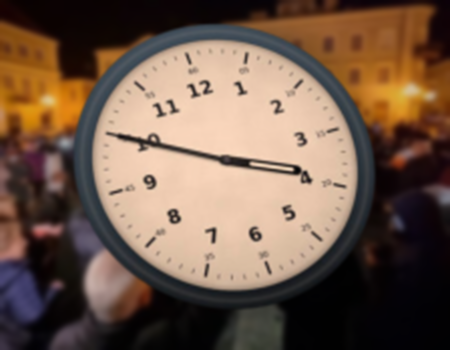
3:50
